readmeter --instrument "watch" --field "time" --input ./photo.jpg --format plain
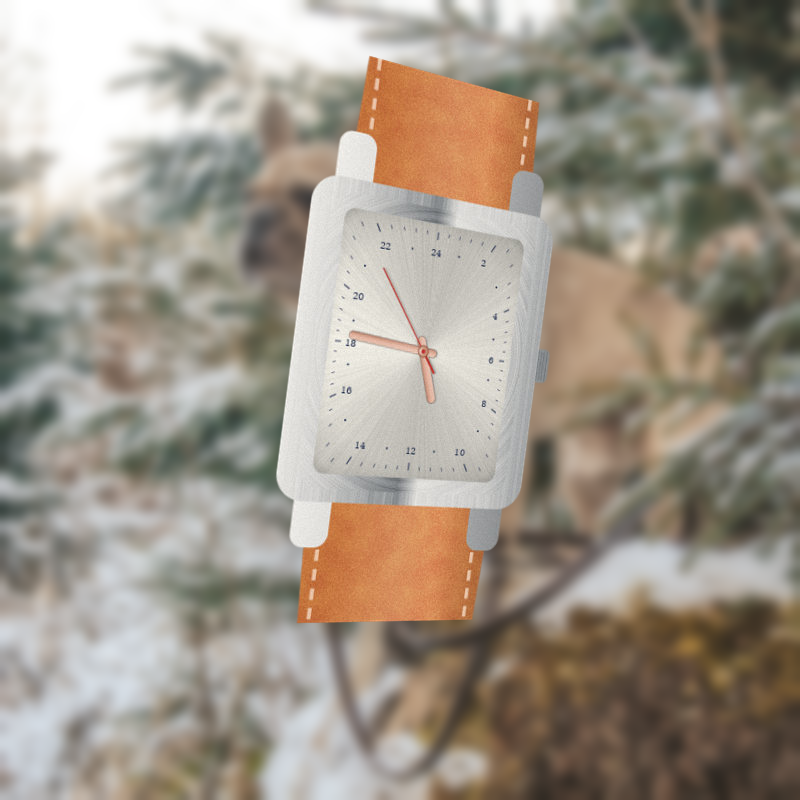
10:45:54
